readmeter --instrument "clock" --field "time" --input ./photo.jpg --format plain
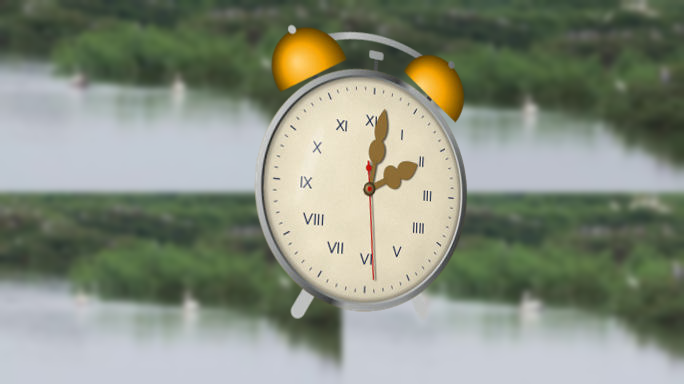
2:01:29
